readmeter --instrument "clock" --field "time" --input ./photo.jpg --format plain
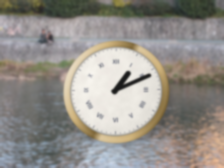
1:11
